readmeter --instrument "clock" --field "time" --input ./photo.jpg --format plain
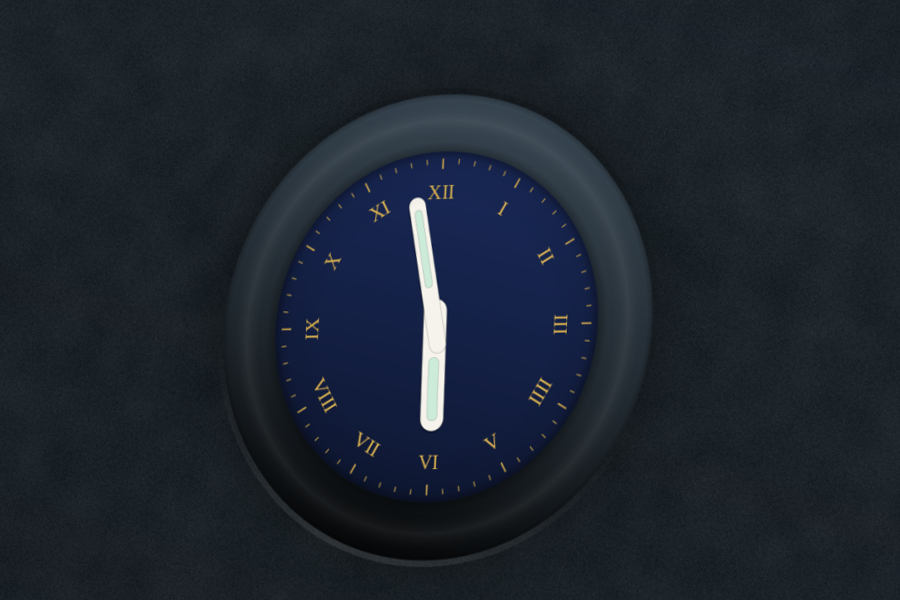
5:58
